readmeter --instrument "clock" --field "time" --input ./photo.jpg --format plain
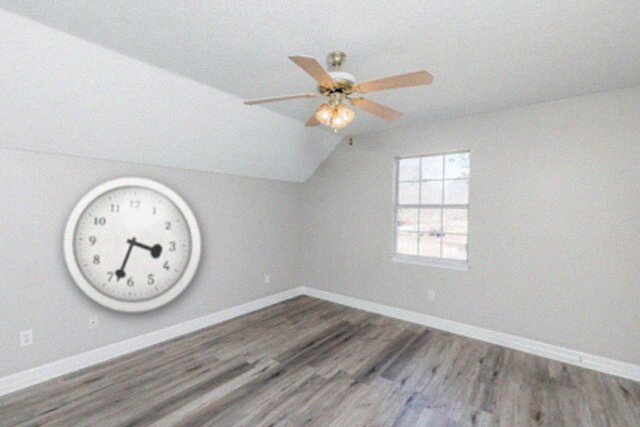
3:33
